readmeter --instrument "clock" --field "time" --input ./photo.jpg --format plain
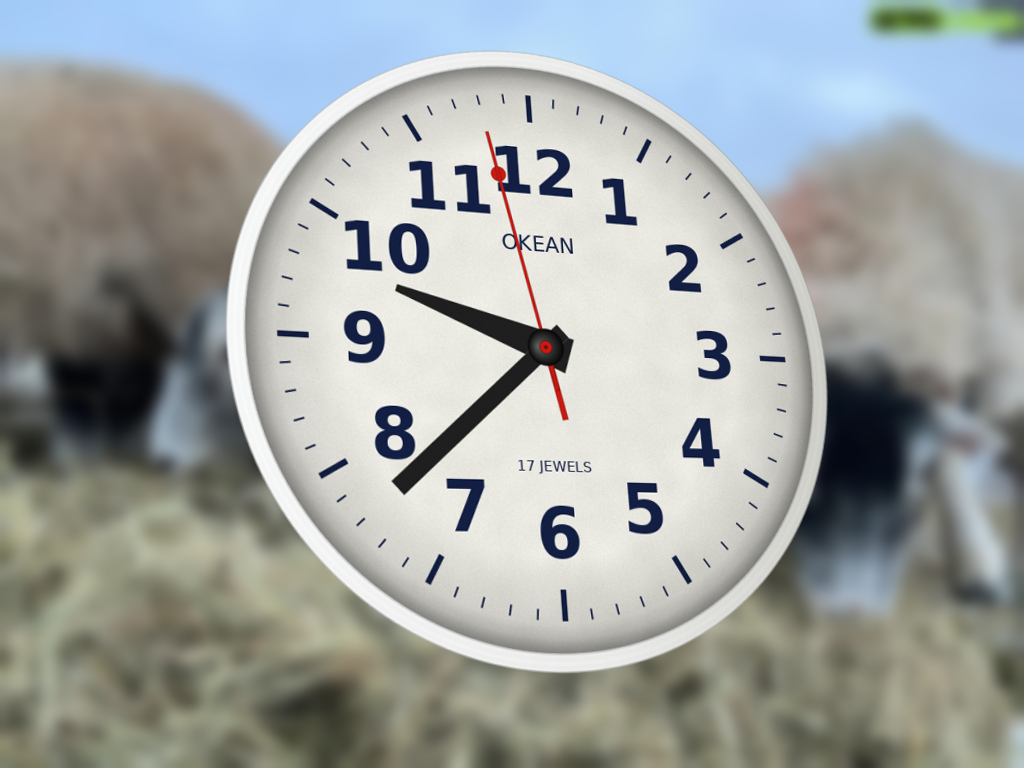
9:37:58
